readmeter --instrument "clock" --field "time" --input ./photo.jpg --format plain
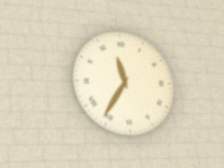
11:36
